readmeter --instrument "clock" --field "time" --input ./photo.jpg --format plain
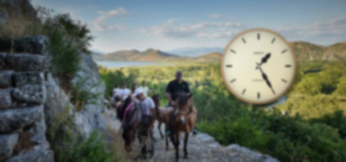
1:25
